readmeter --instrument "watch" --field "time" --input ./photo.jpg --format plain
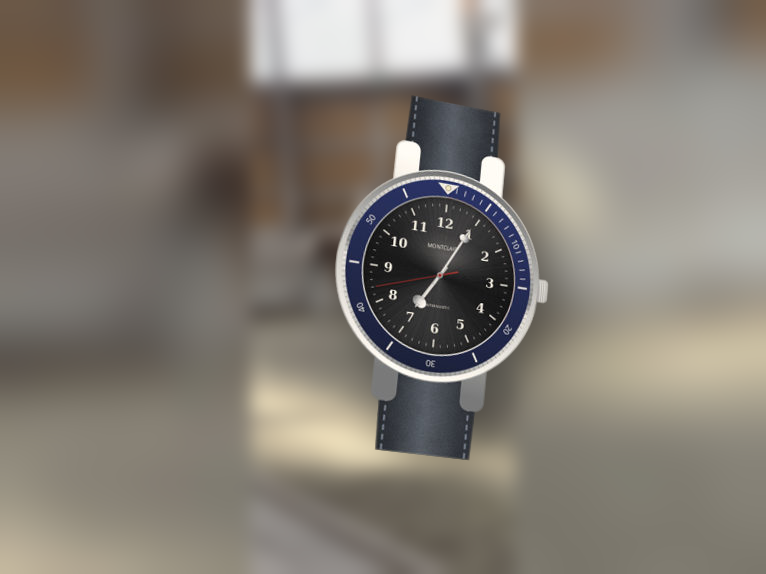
7:04:42
